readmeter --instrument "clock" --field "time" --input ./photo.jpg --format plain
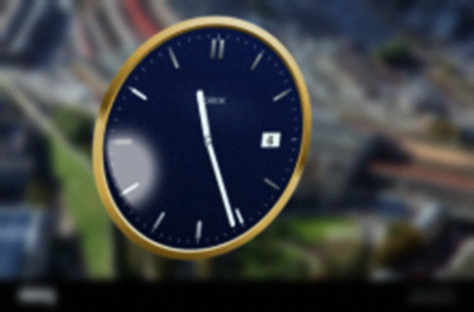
11:26
